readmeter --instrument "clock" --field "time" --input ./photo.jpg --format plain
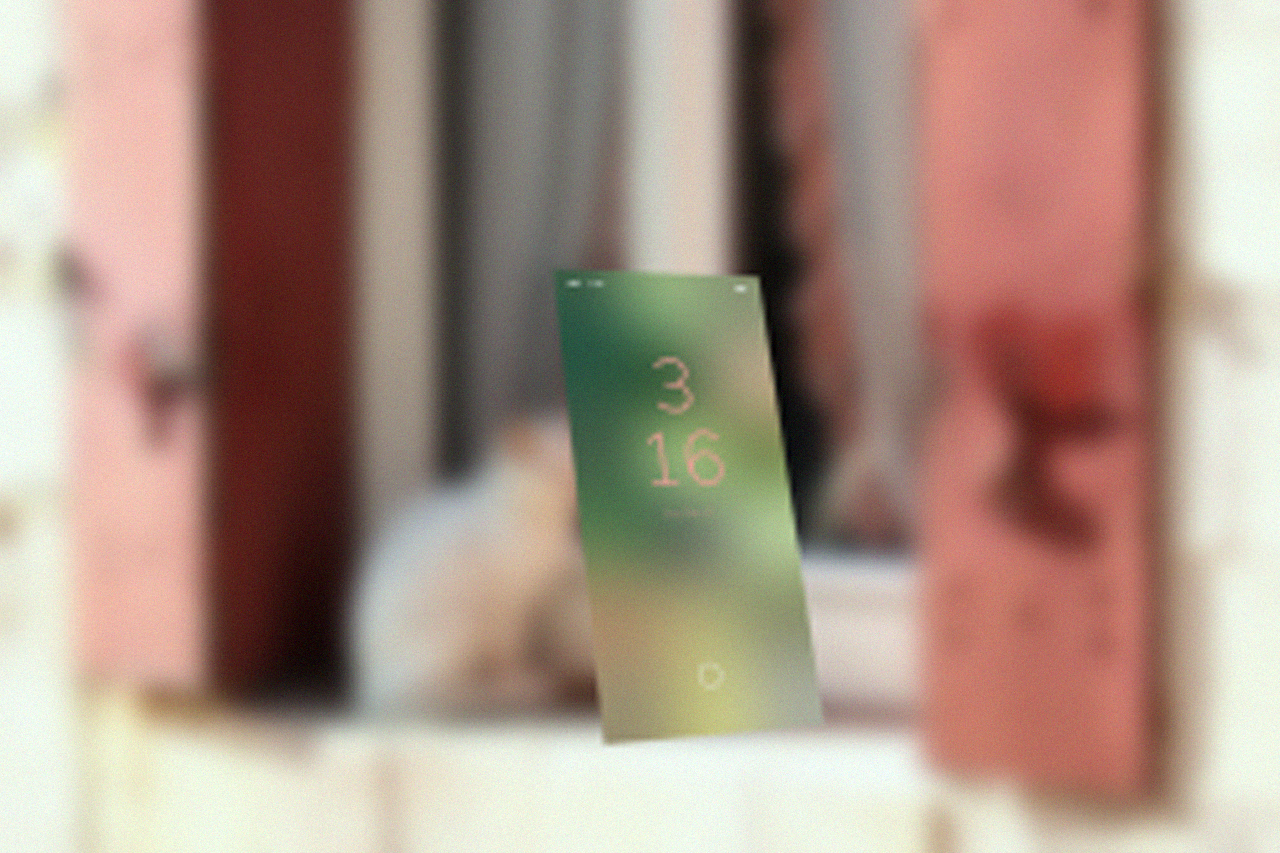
3:16
